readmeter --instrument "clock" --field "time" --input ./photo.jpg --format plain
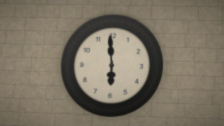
5:59
